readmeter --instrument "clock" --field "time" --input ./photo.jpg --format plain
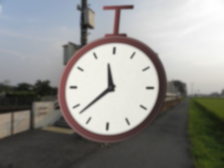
11:38
